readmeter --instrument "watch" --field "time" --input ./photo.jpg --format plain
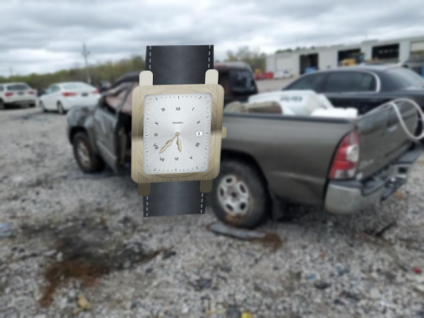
5:37
